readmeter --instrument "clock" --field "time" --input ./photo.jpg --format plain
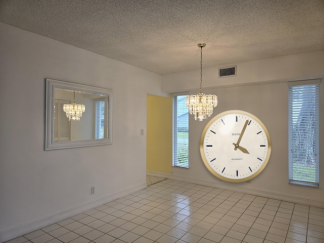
4:04
